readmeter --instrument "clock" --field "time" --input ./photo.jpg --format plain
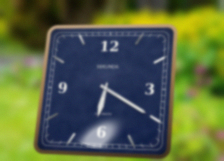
6:20
